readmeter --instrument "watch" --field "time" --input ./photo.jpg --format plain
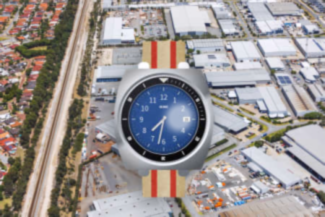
7:32
